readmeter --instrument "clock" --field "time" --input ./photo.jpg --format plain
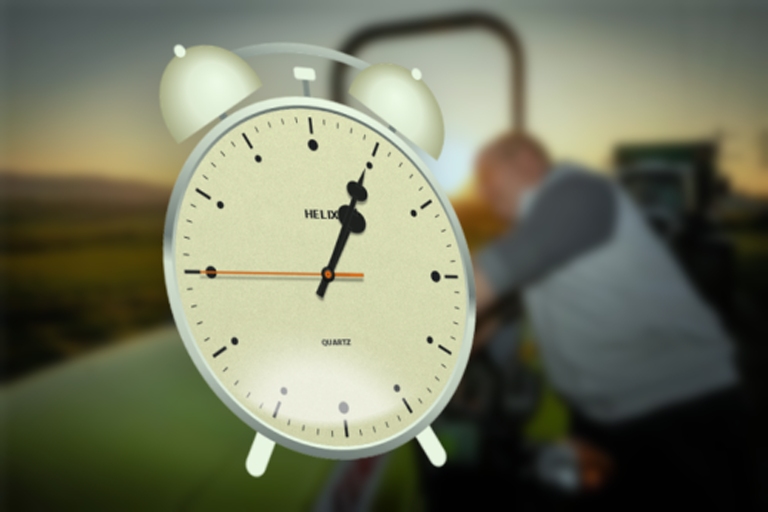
1:04:45
